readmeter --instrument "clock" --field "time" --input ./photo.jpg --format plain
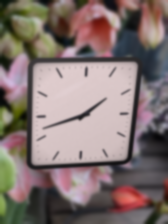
1:42
